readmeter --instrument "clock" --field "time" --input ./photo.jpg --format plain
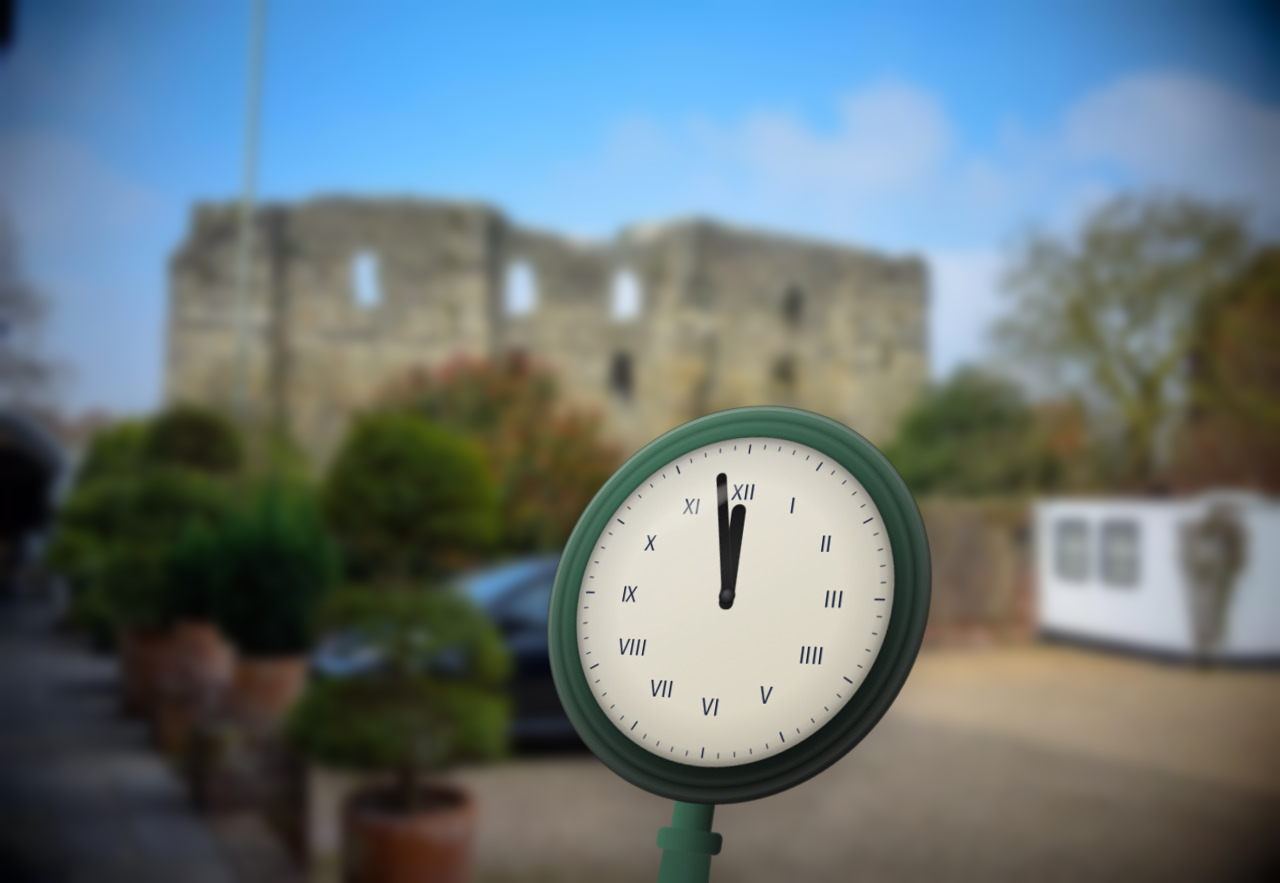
11:58
